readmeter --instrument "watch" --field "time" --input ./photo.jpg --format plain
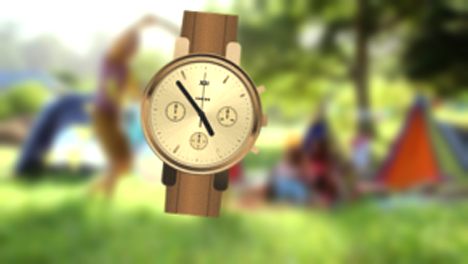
4:53
